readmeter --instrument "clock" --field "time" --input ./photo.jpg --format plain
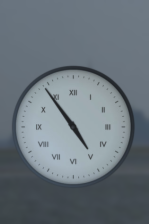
4:54
